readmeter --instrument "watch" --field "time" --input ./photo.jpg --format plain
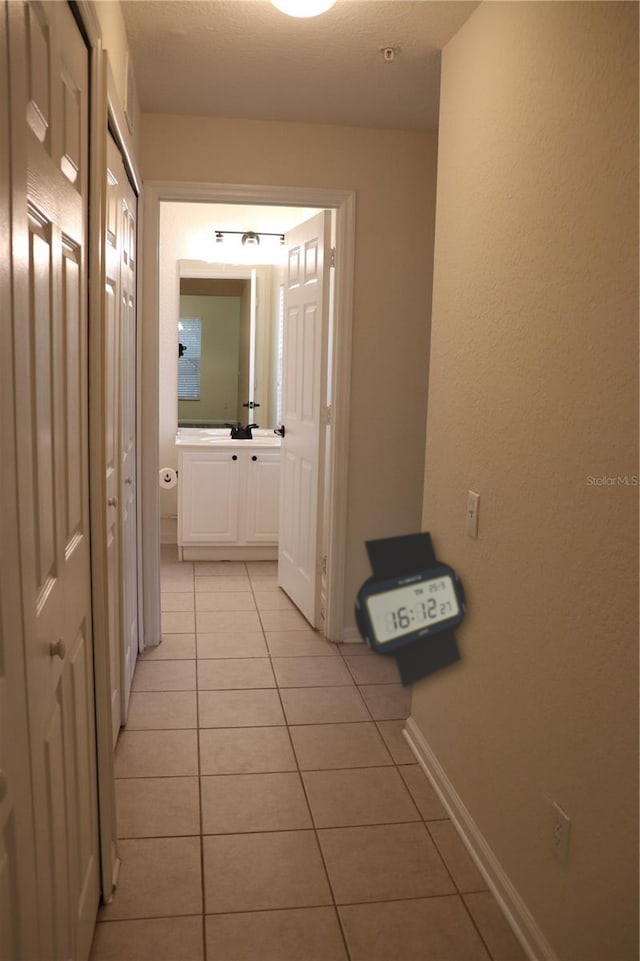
16:12
